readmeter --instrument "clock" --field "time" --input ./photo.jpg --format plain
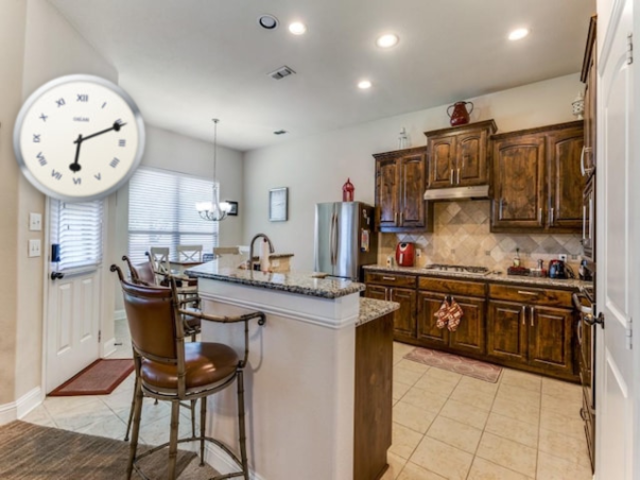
6:11
